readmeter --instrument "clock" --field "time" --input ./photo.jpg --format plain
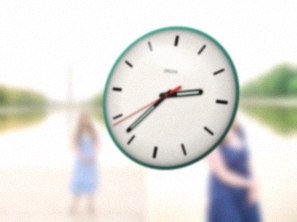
2:36:39
